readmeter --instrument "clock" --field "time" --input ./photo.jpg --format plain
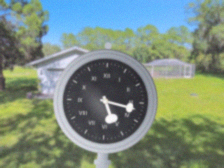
5:17
